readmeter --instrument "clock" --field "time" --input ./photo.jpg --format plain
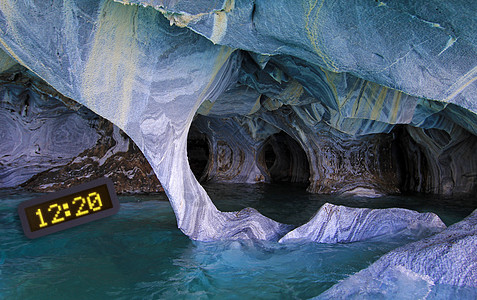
12:20
